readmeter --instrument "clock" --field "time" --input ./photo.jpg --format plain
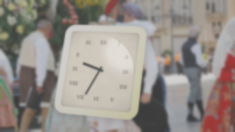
9:34
